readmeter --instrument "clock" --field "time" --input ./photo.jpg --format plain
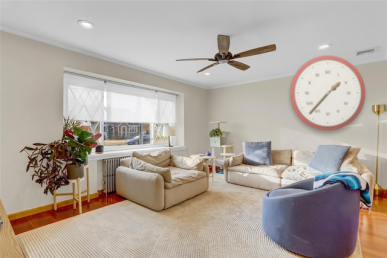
1:37
